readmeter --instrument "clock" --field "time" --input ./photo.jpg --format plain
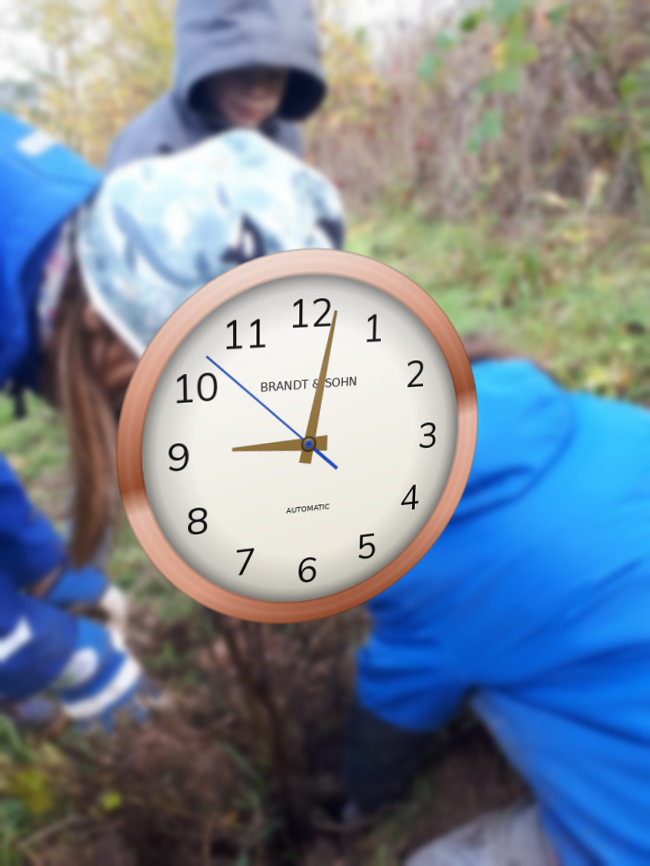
9:01:52
